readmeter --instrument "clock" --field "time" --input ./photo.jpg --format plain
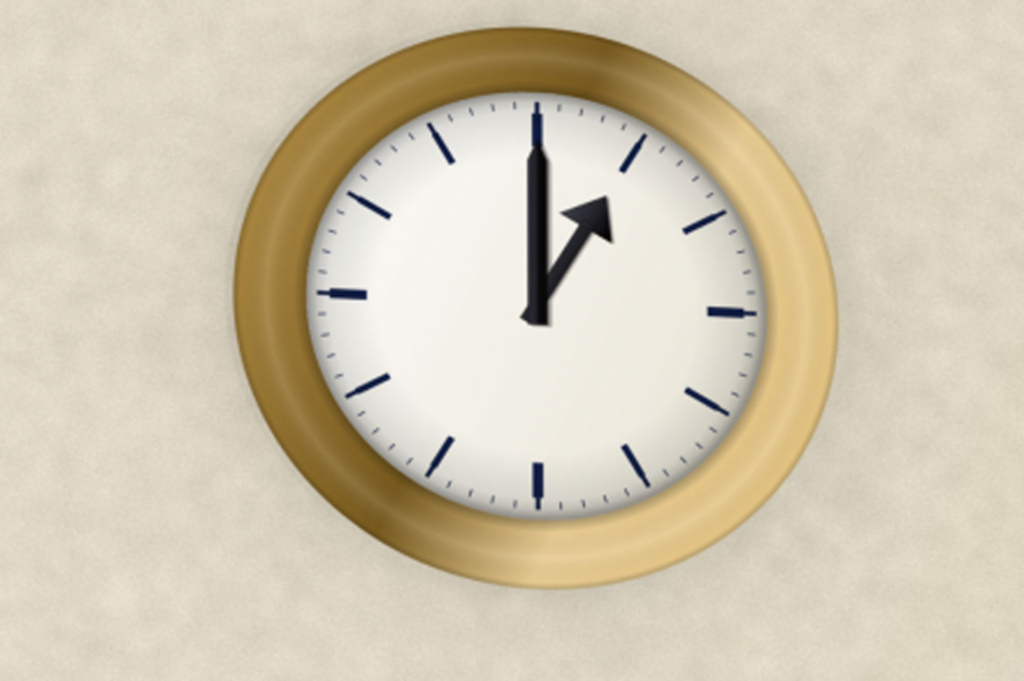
1:00
